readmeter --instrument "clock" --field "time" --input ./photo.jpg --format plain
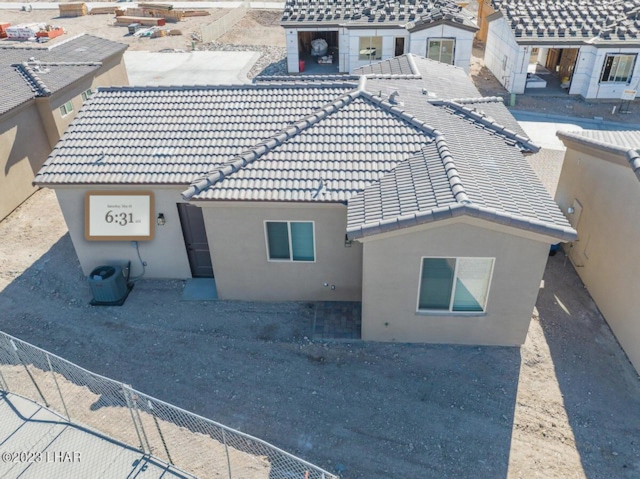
6:31
